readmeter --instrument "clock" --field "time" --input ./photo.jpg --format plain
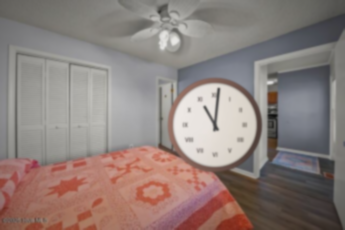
11:01
